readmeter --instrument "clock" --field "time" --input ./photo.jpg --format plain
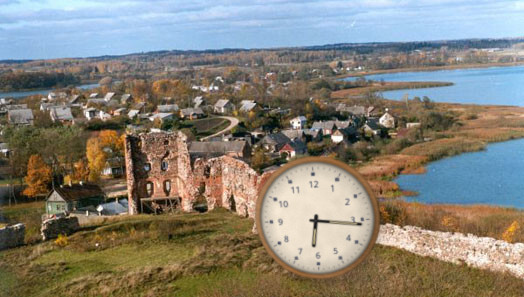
6:16
